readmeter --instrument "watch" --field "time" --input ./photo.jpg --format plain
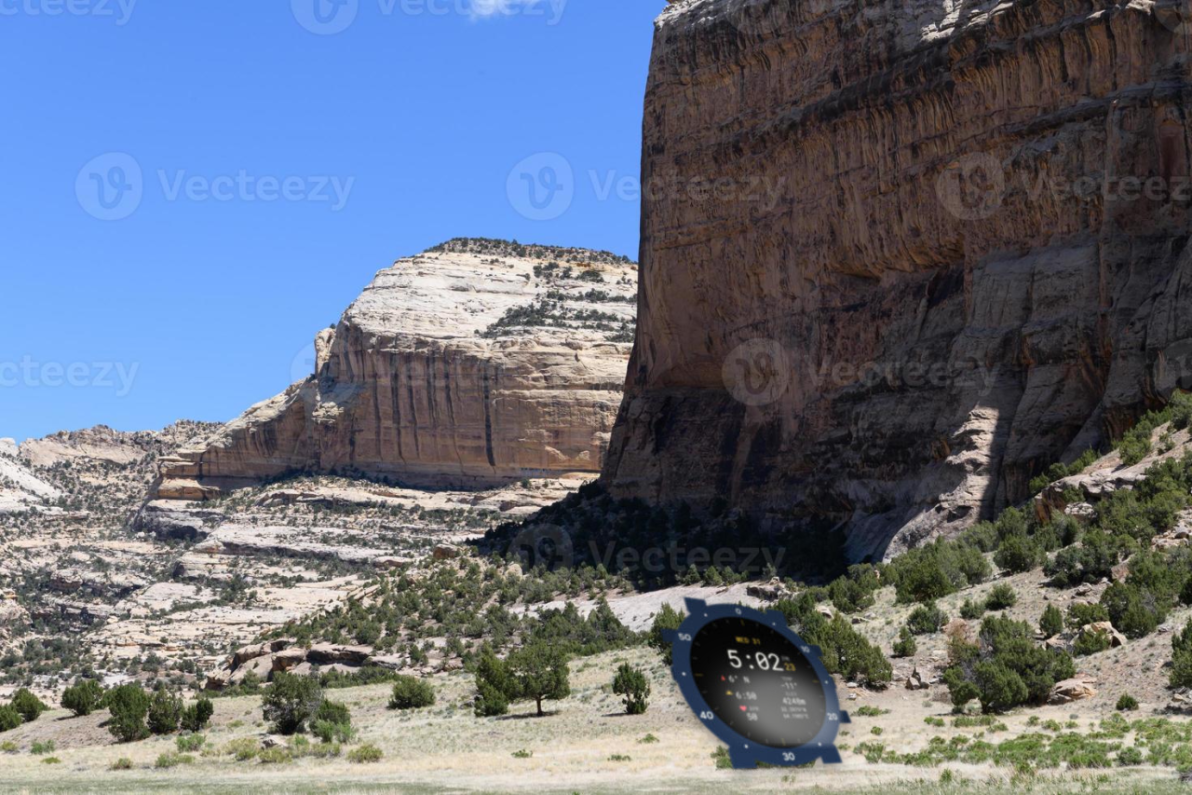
5:02
